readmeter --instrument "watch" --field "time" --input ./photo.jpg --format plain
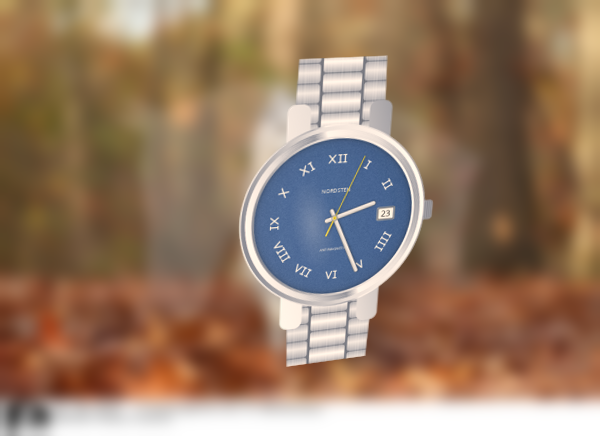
2:26:04
